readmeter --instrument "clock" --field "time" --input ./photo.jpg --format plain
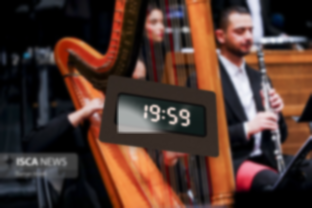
19:59
